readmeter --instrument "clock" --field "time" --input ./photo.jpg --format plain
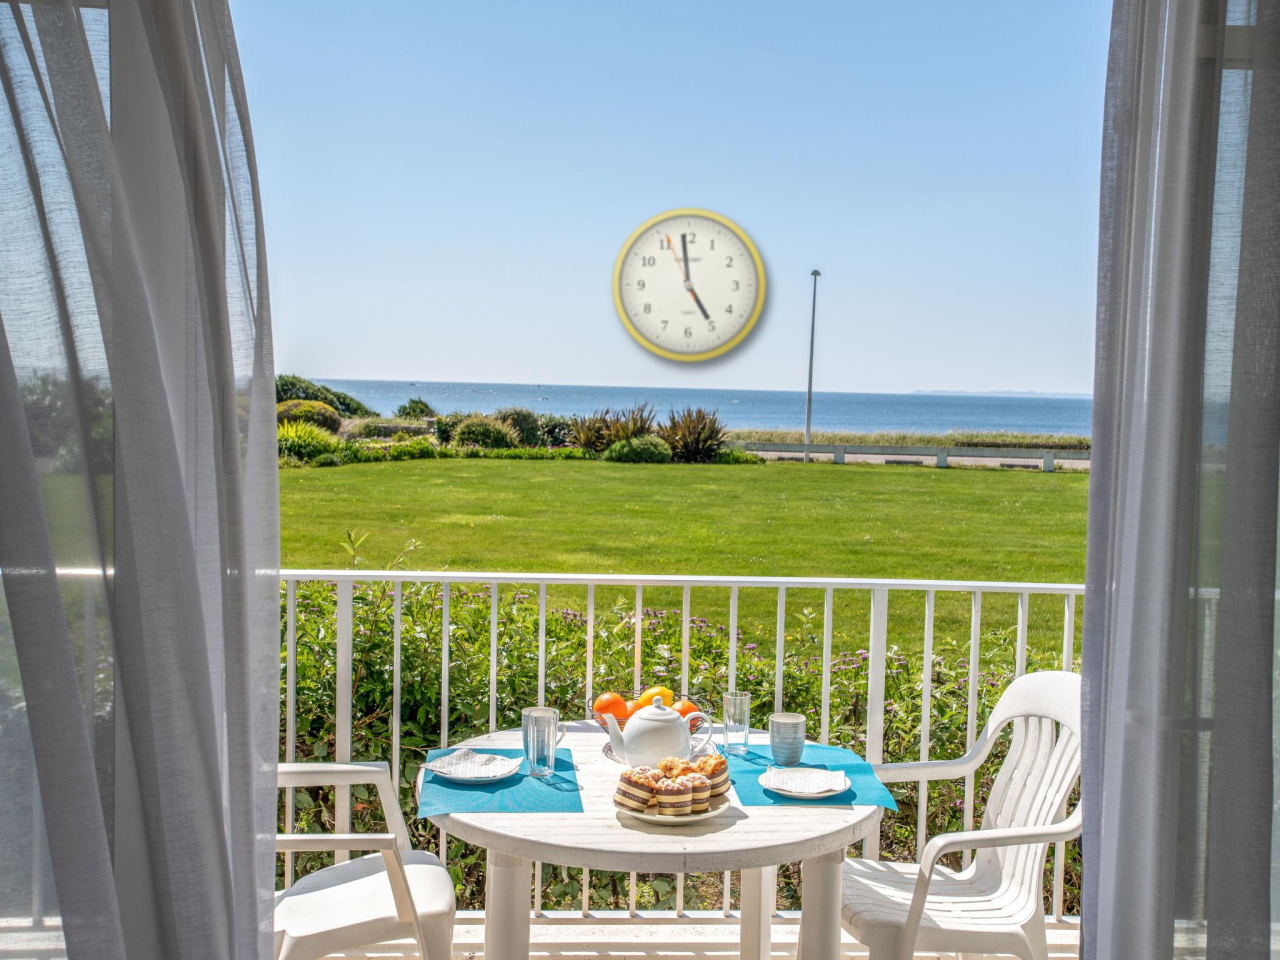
4:58:56
